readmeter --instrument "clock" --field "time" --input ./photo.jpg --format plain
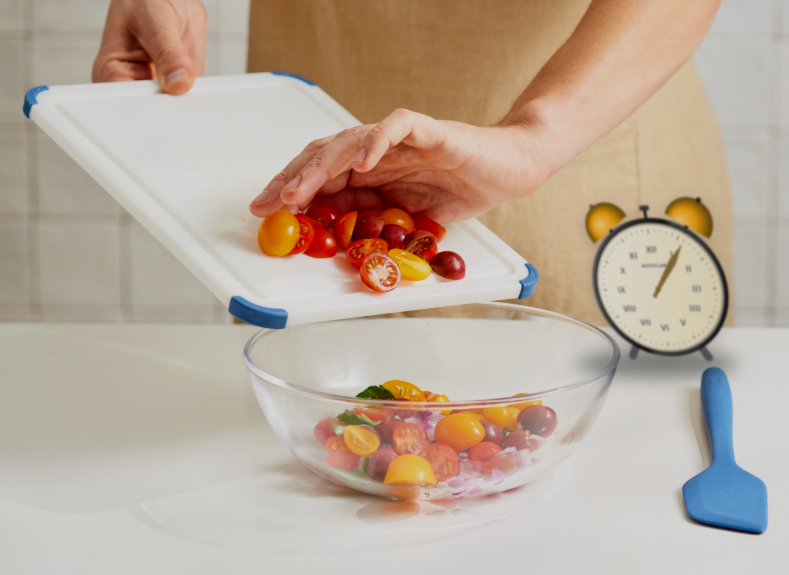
1:06
